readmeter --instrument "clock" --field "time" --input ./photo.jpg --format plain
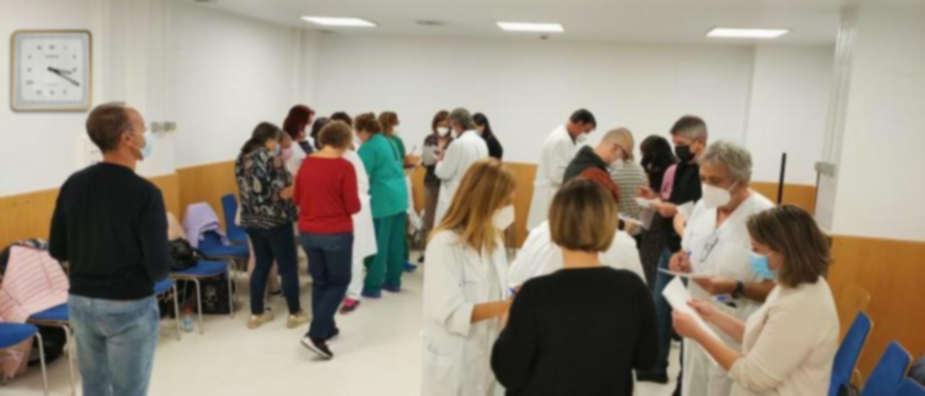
3:20
